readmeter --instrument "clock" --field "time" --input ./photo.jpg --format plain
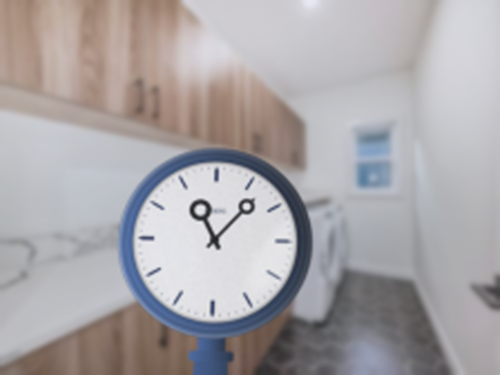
11:07
